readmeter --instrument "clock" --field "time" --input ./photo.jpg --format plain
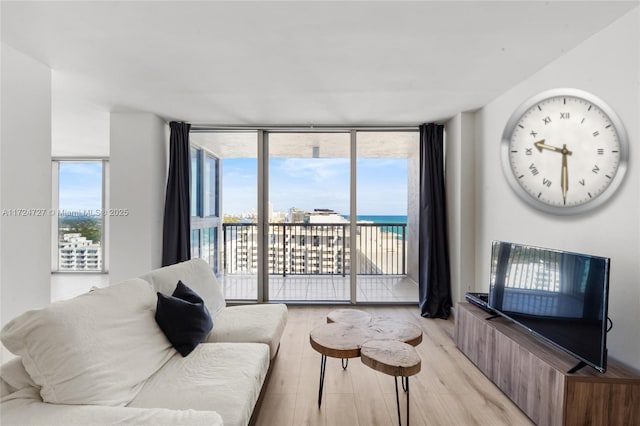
9:30
